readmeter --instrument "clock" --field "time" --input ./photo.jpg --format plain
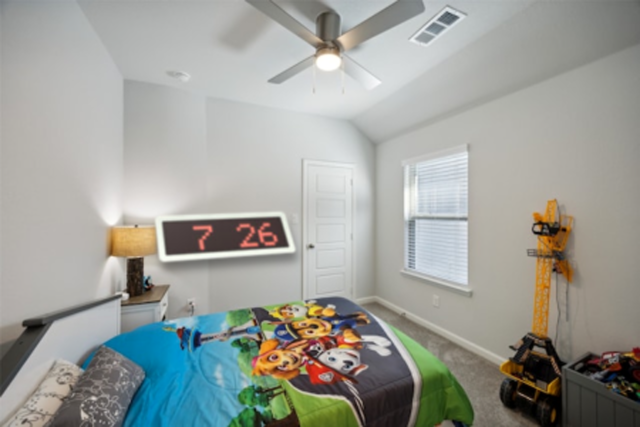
7:26
